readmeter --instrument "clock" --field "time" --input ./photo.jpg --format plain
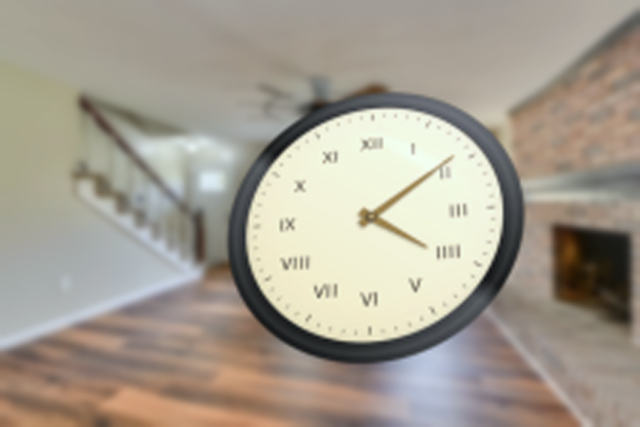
4:09
